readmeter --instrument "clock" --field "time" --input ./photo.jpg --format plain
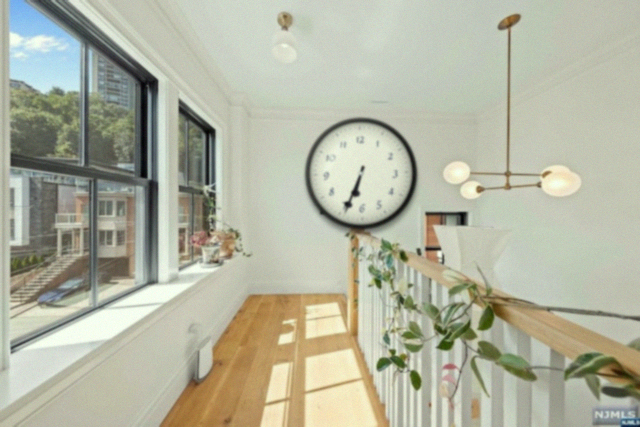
6:34
